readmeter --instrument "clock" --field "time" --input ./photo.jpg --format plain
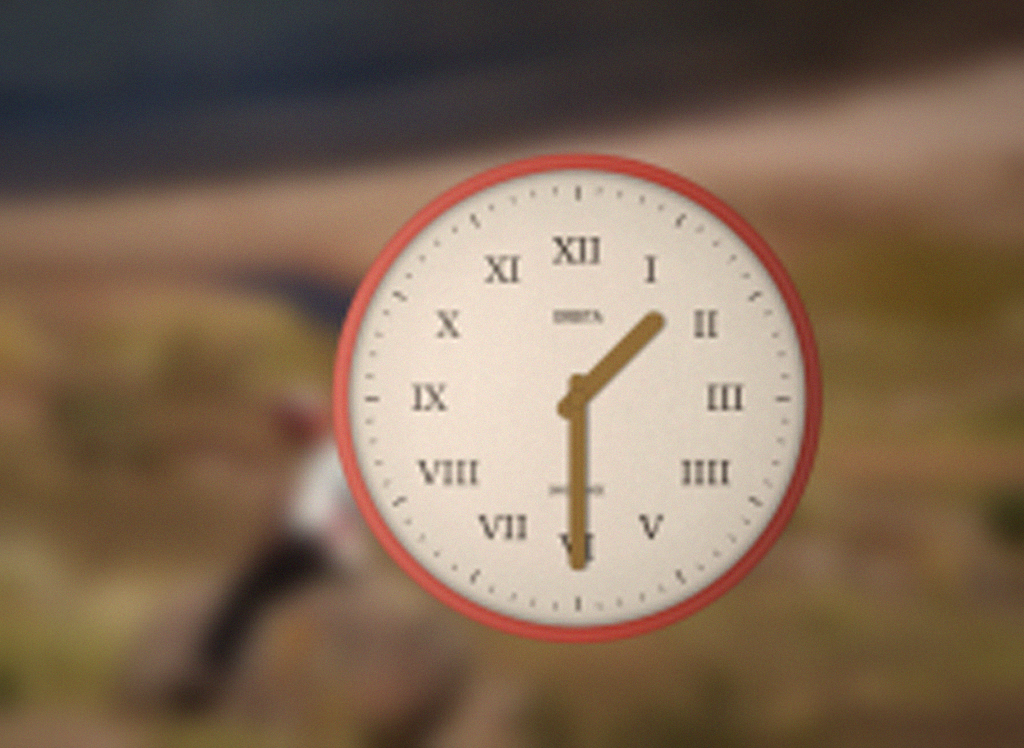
1:30
